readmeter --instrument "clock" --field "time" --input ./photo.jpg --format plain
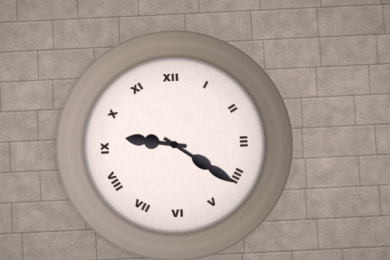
9:21
